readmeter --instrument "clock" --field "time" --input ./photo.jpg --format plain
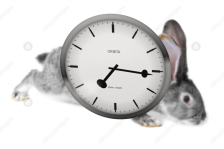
7:16
